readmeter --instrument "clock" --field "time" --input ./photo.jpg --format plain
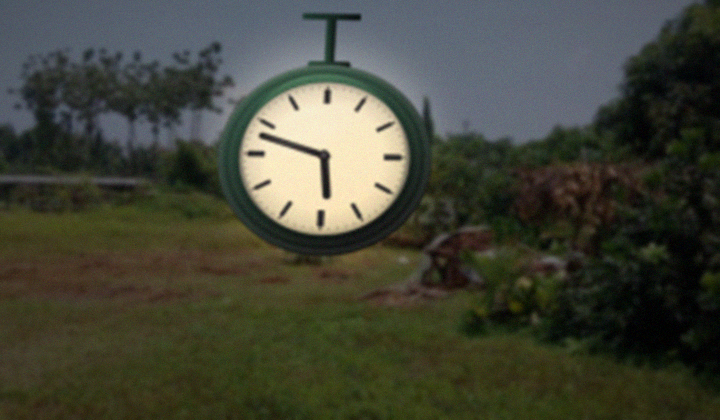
5:48
